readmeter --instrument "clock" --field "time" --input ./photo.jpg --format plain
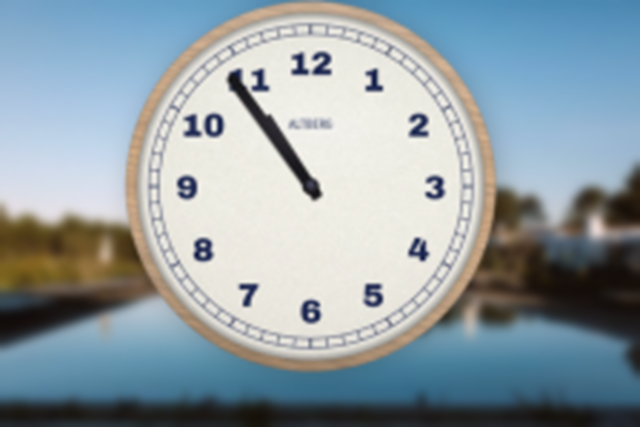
10:54
